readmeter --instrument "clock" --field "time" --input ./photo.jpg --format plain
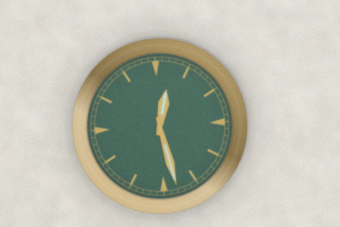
12:28
